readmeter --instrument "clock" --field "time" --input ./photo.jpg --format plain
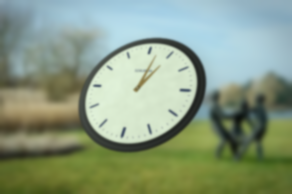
1:02
